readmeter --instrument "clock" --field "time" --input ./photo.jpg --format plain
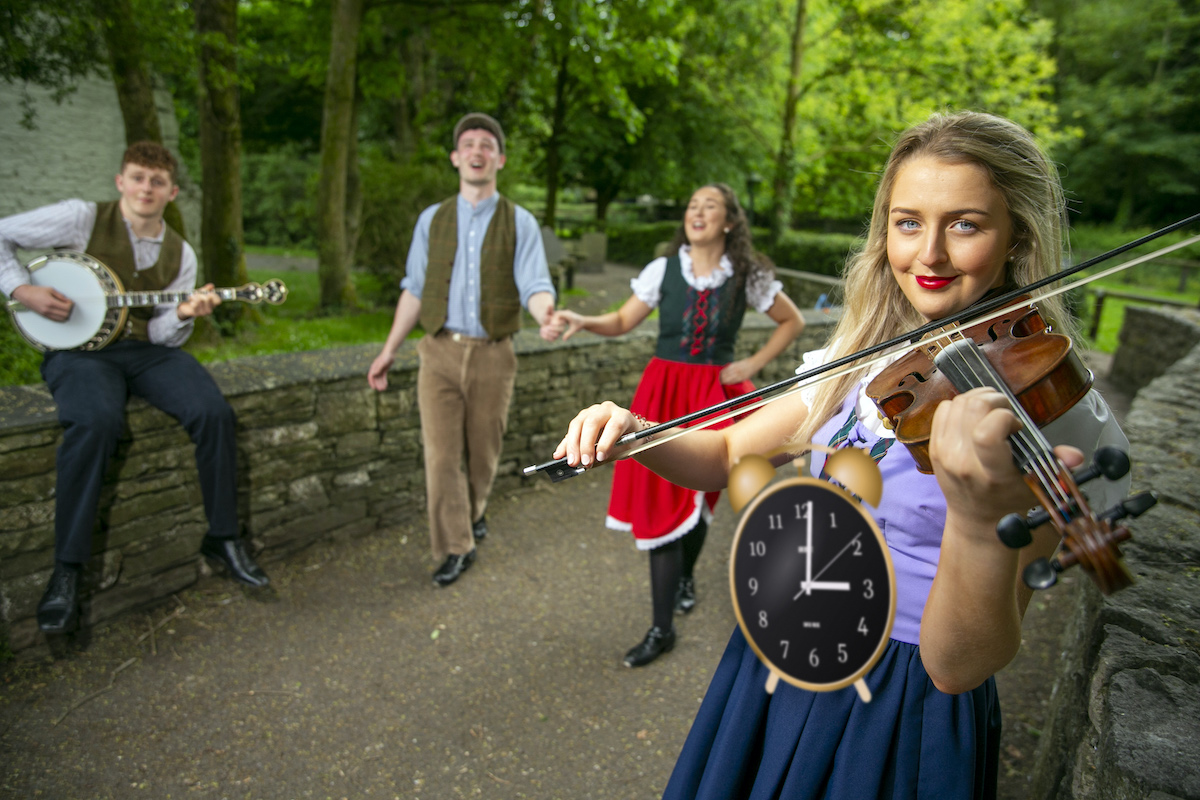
3:01:09
